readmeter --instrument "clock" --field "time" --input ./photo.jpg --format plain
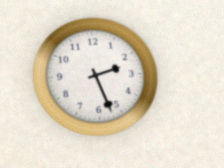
2:27
